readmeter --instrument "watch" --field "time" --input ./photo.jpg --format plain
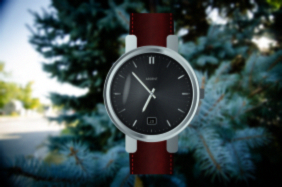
6:53
